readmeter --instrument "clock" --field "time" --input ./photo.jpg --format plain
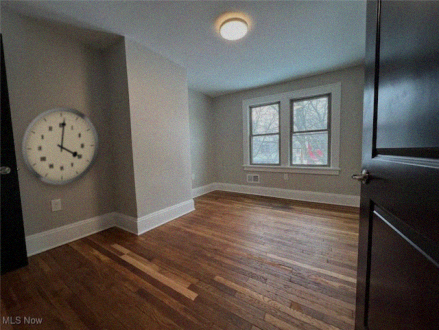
4:01
